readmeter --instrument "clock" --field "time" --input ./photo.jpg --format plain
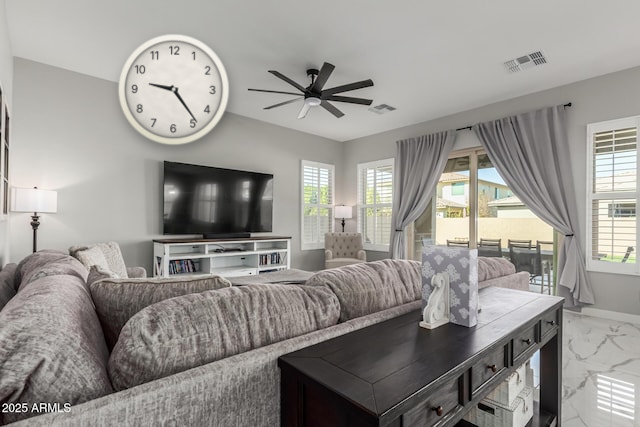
9:24
